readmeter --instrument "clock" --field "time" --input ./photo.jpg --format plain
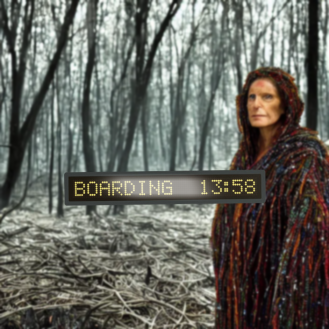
13:58
